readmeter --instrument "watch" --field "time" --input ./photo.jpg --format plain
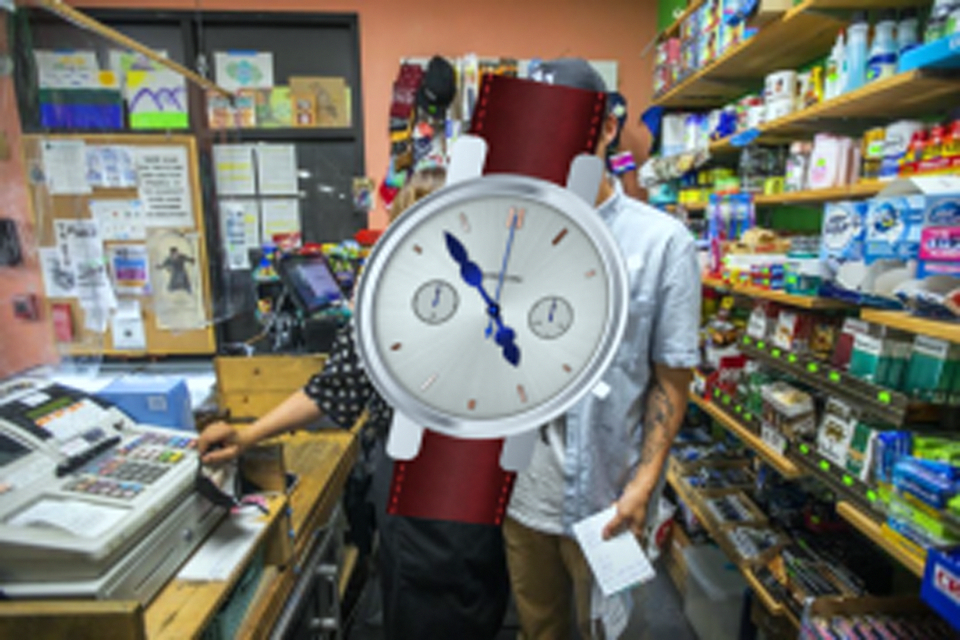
4:53
